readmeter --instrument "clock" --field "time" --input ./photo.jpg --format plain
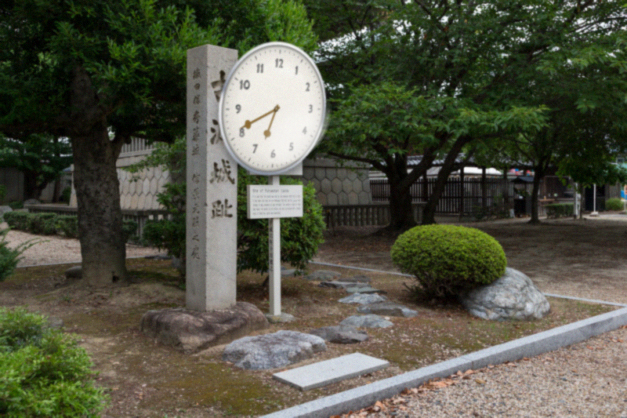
6:41
